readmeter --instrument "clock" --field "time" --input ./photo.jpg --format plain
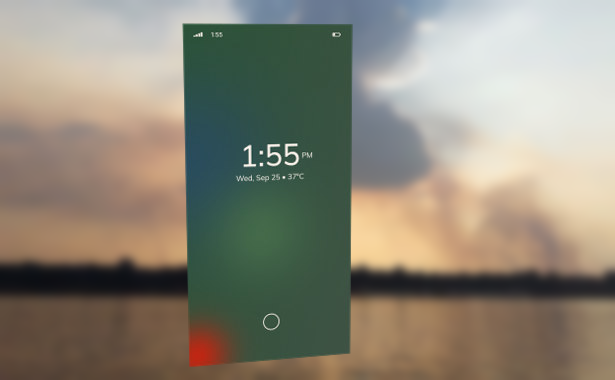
1:55
